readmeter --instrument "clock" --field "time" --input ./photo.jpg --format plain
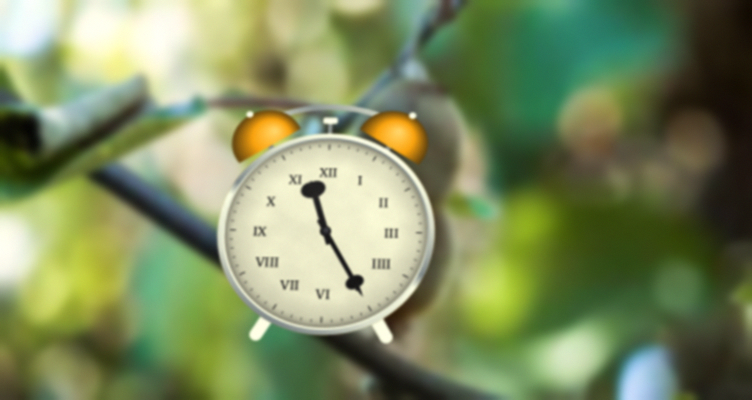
11:25
